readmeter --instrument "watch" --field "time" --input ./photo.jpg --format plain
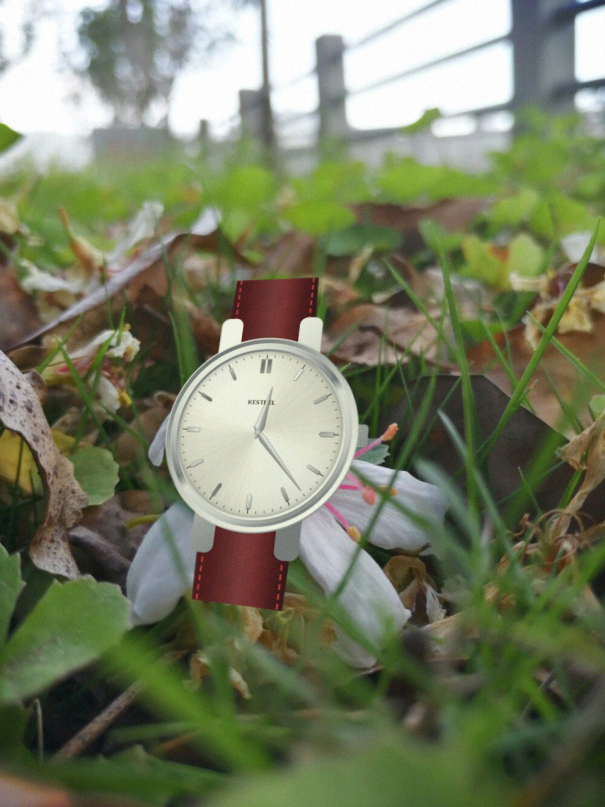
12:23
